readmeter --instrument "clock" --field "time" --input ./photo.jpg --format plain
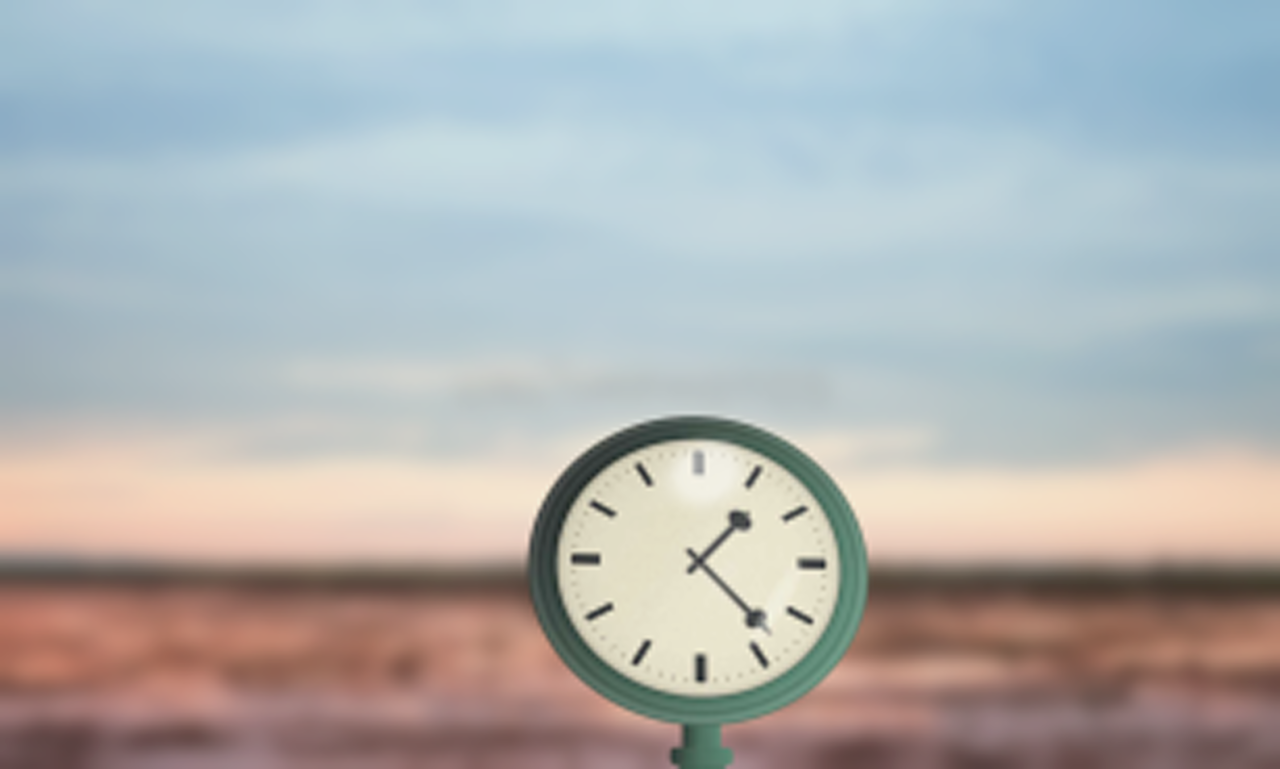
1:23
